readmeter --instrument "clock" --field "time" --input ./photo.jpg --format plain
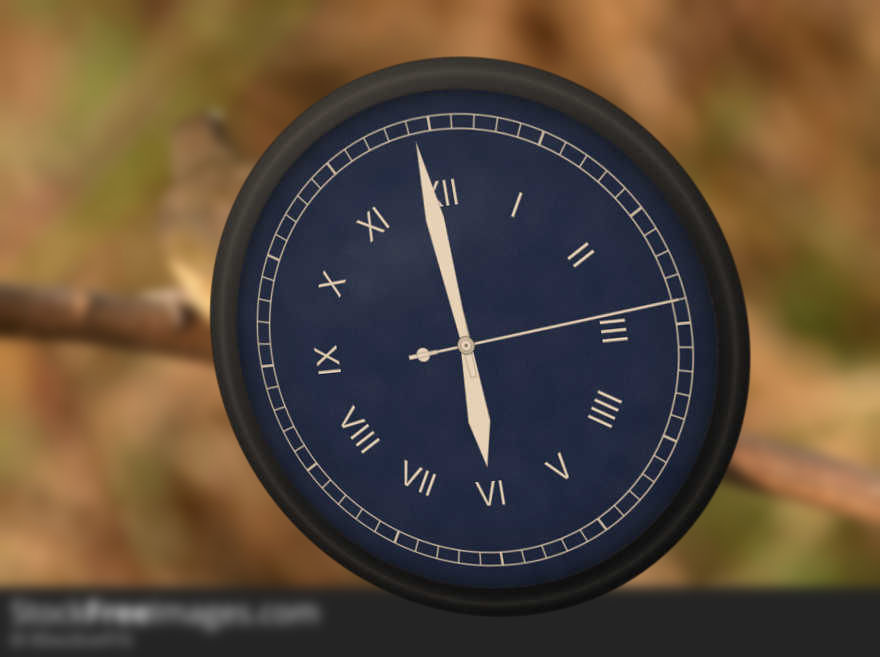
5:59:14
